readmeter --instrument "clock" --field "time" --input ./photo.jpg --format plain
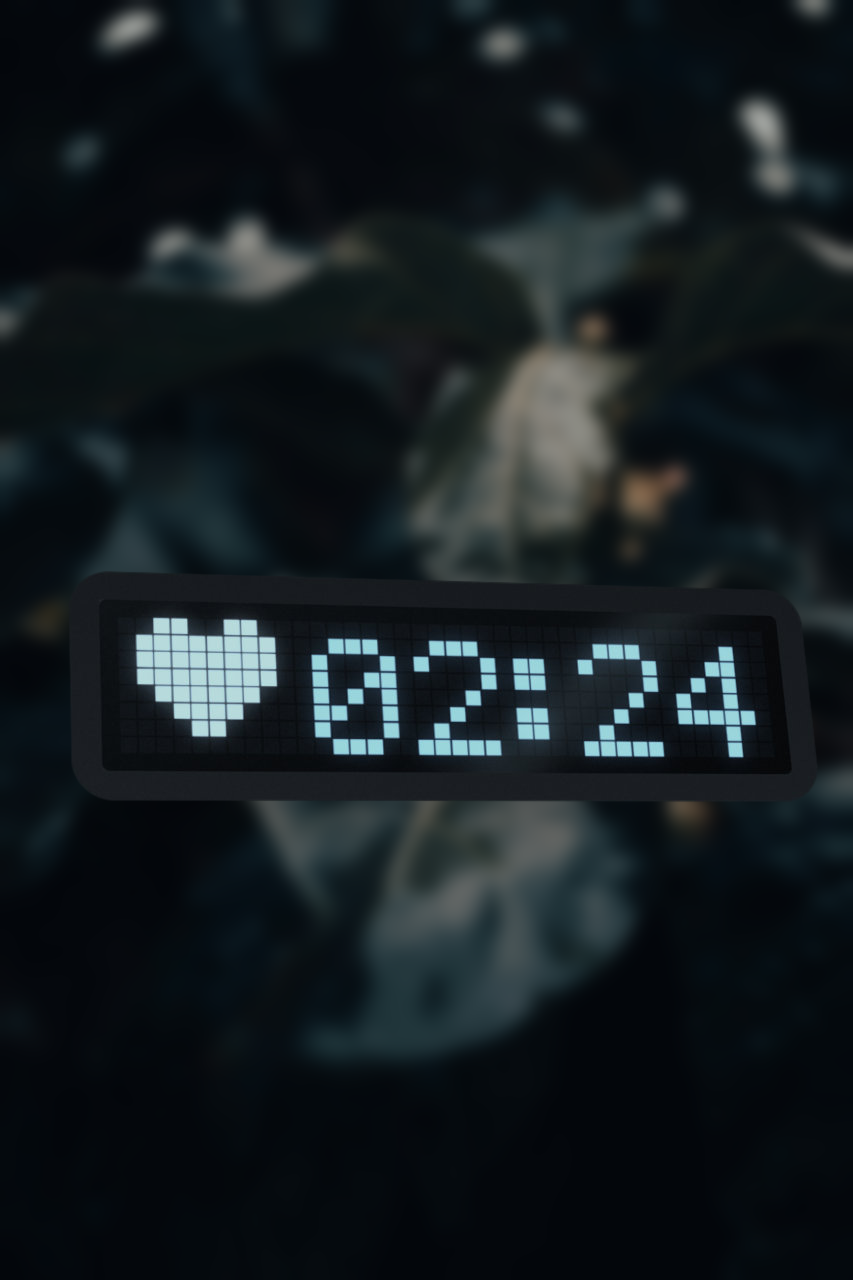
2:24
